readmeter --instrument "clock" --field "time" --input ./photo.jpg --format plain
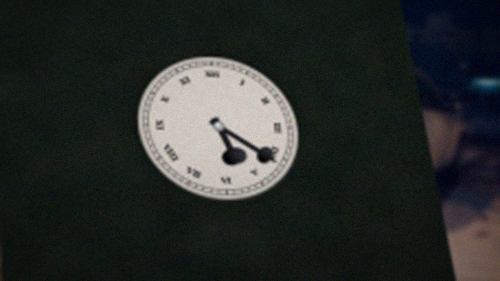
5:21
